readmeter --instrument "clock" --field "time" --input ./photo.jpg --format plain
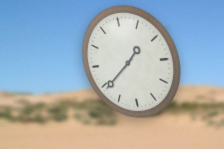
1:39
